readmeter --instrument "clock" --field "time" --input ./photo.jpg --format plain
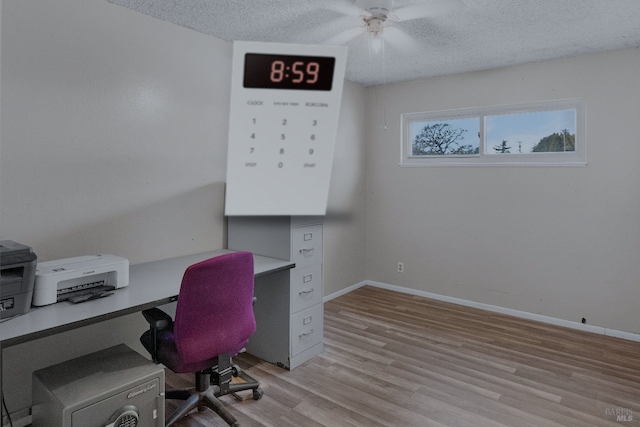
8:59
